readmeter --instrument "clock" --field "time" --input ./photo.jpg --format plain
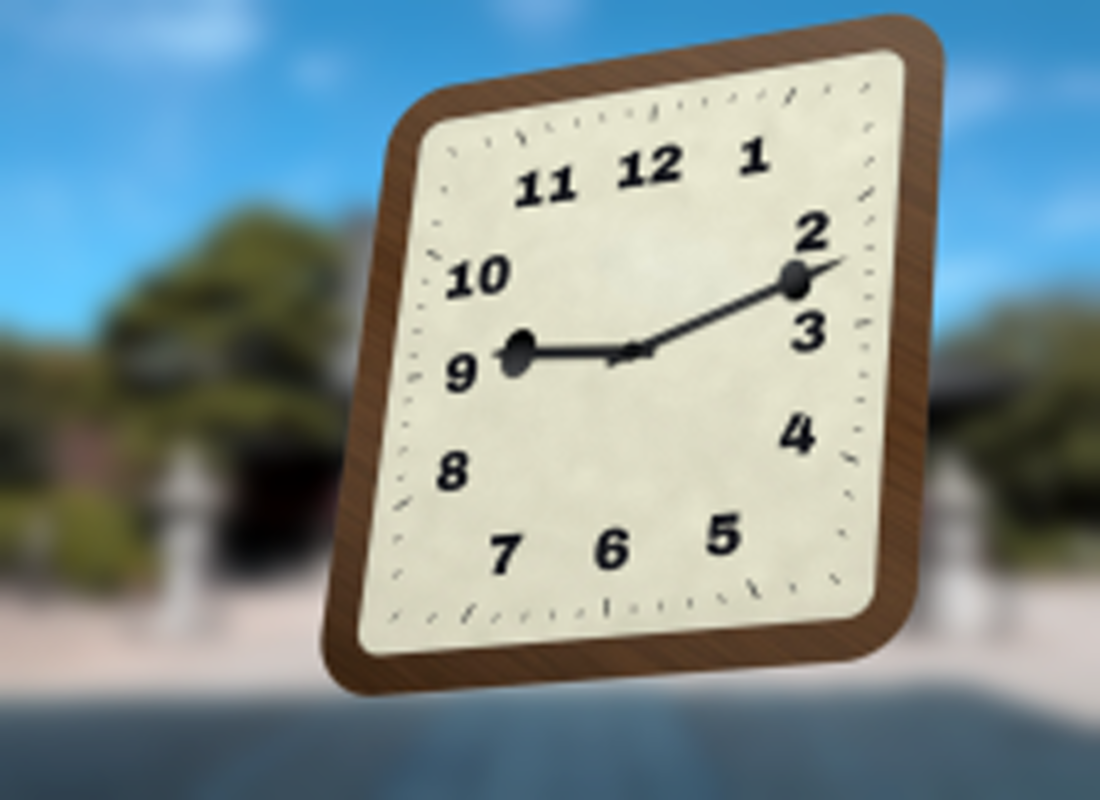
9:12
